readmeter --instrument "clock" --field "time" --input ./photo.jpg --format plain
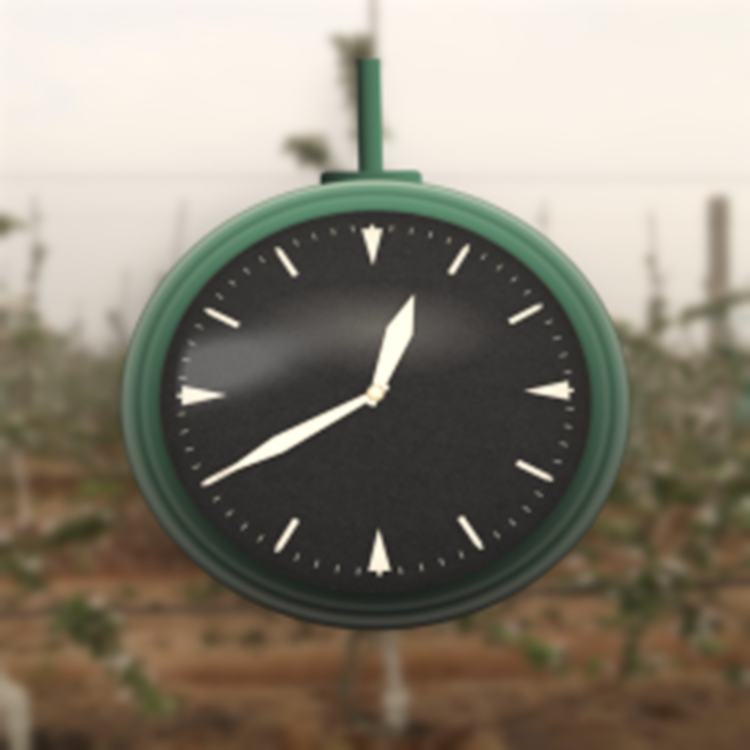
12:40
